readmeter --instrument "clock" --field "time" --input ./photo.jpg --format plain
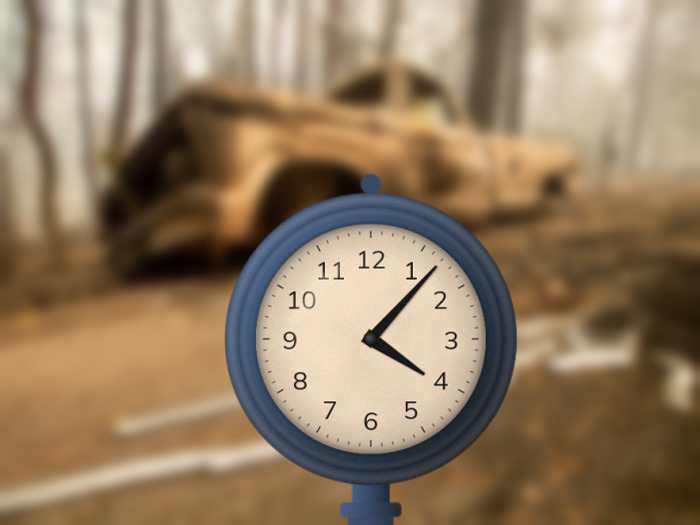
4:07
